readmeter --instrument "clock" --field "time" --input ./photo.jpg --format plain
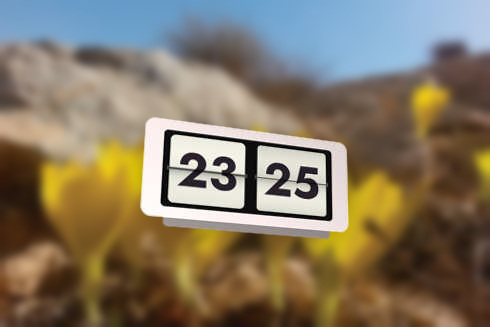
23:25
